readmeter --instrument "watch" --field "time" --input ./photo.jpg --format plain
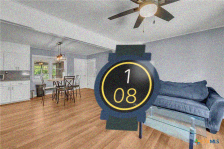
1:08
